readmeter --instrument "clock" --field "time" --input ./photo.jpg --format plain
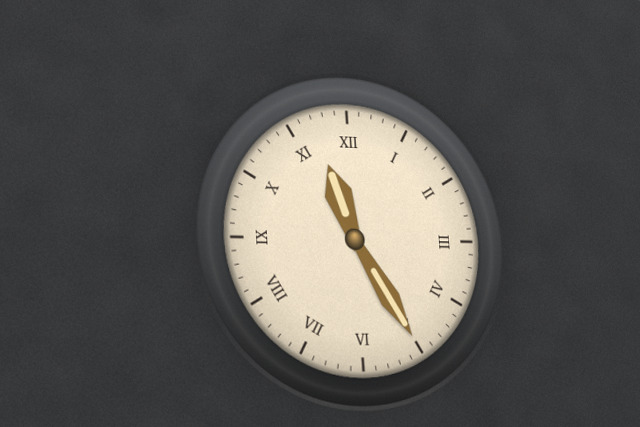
11:25
